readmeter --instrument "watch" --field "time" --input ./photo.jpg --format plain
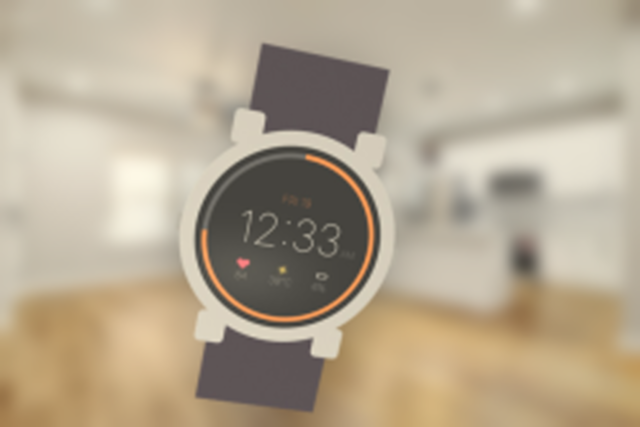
12:33
